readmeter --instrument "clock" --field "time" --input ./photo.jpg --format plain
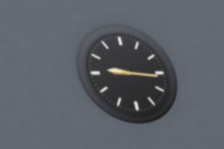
9:16
